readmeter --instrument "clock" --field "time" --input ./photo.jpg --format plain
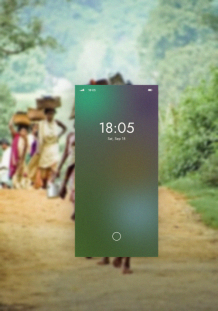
18:05
